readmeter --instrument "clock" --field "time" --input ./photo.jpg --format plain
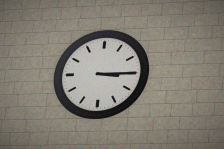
3:15
